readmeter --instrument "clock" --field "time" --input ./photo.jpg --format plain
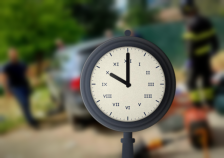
10:00
